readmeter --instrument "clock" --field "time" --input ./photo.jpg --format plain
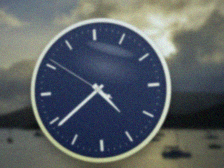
4:38:51
